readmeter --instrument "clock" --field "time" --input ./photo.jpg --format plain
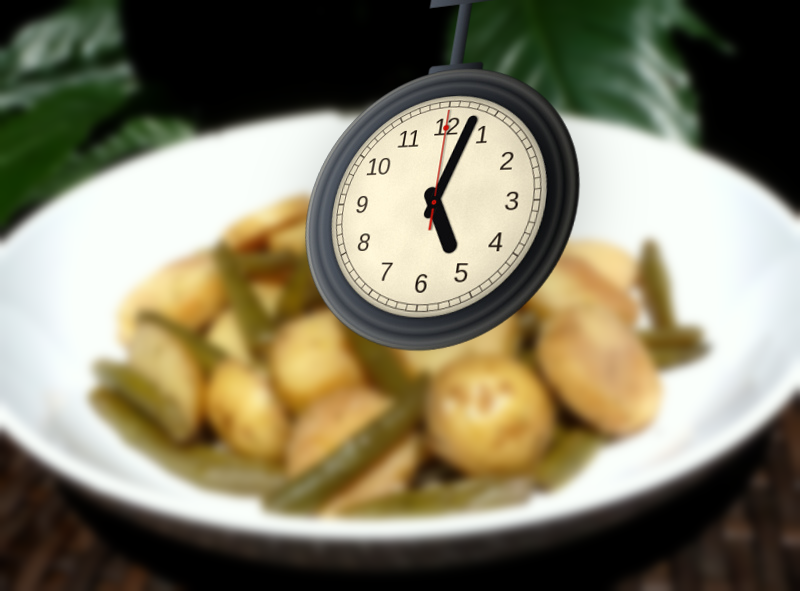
5:03:00
